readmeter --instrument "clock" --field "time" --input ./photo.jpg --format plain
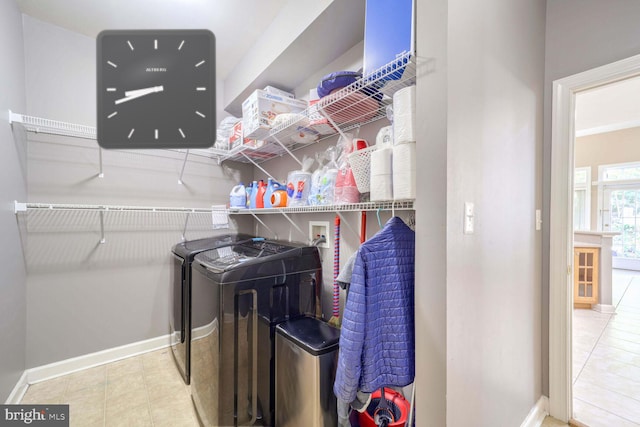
8:42
